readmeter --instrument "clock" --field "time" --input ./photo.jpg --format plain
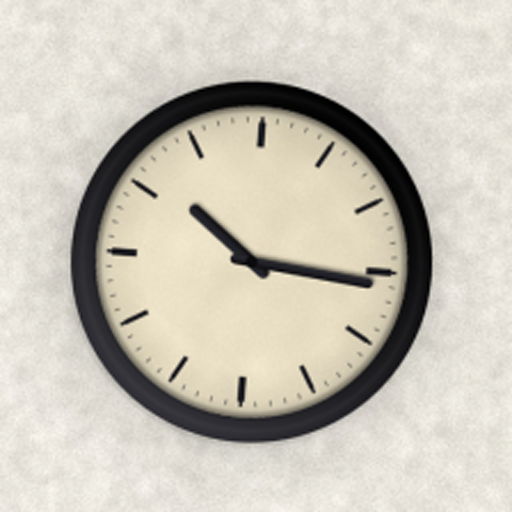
10:16
